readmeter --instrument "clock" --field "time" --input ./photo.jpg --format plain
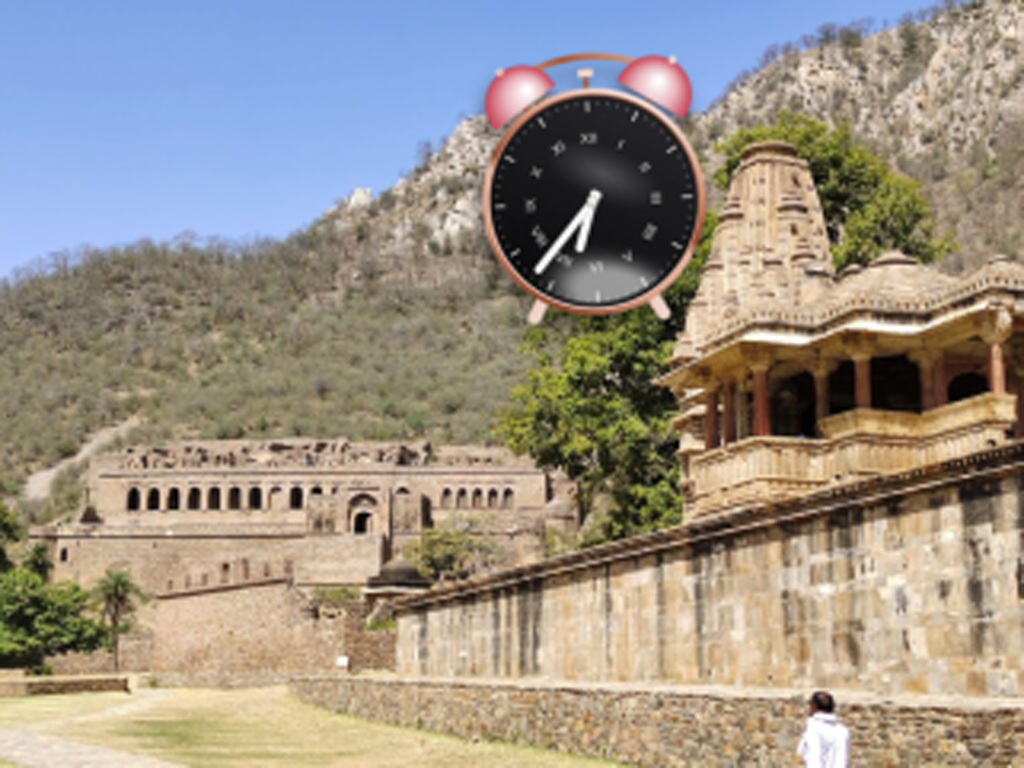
6:37
